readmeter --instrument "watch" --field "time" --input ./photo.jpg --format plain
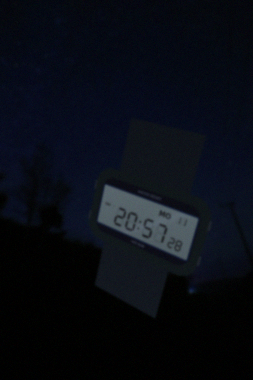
20:57
